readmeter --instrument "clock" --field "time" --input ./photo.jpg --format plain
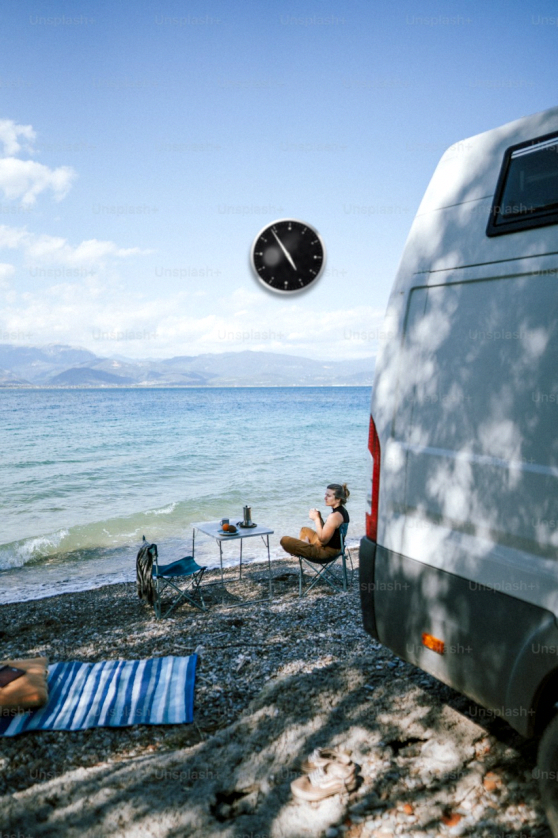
4:54
